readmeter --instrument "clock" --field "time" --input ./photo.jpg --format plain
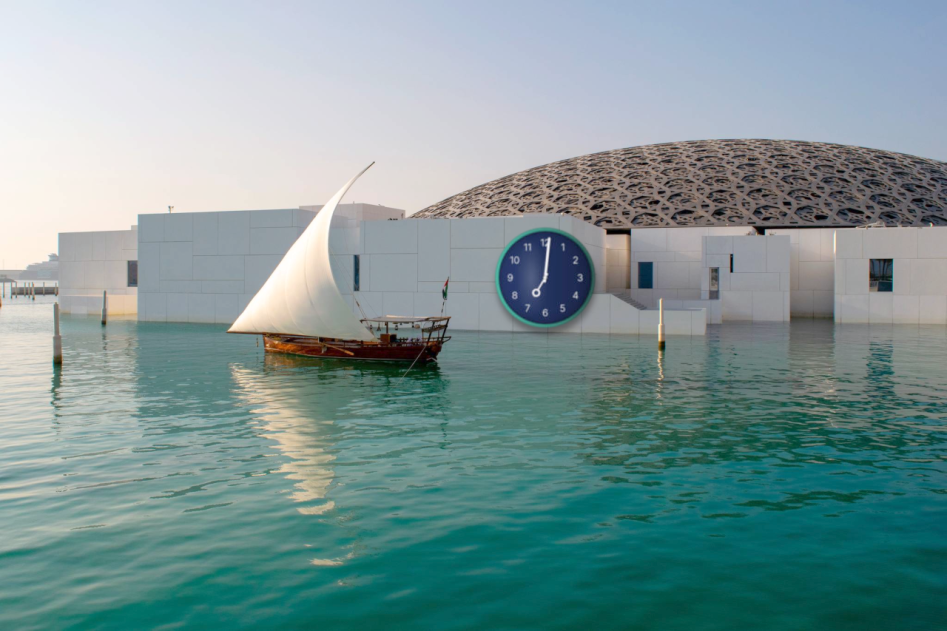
7:01
